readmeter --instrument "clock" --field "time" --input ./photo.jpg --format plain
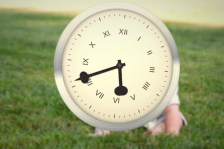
5:41
